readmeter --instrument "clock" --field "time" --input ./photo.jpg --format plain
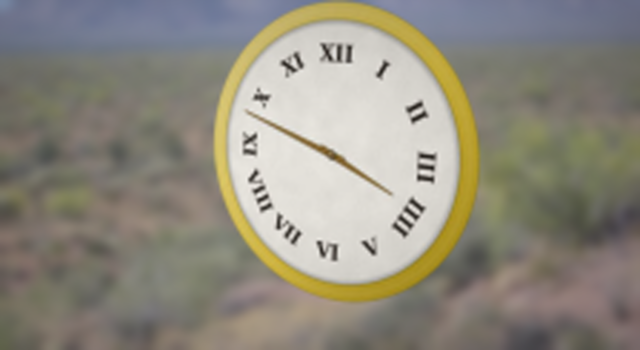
3:48
